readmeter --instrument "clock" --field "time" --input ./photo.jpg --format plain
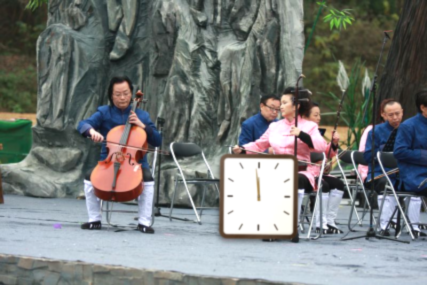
11:59
